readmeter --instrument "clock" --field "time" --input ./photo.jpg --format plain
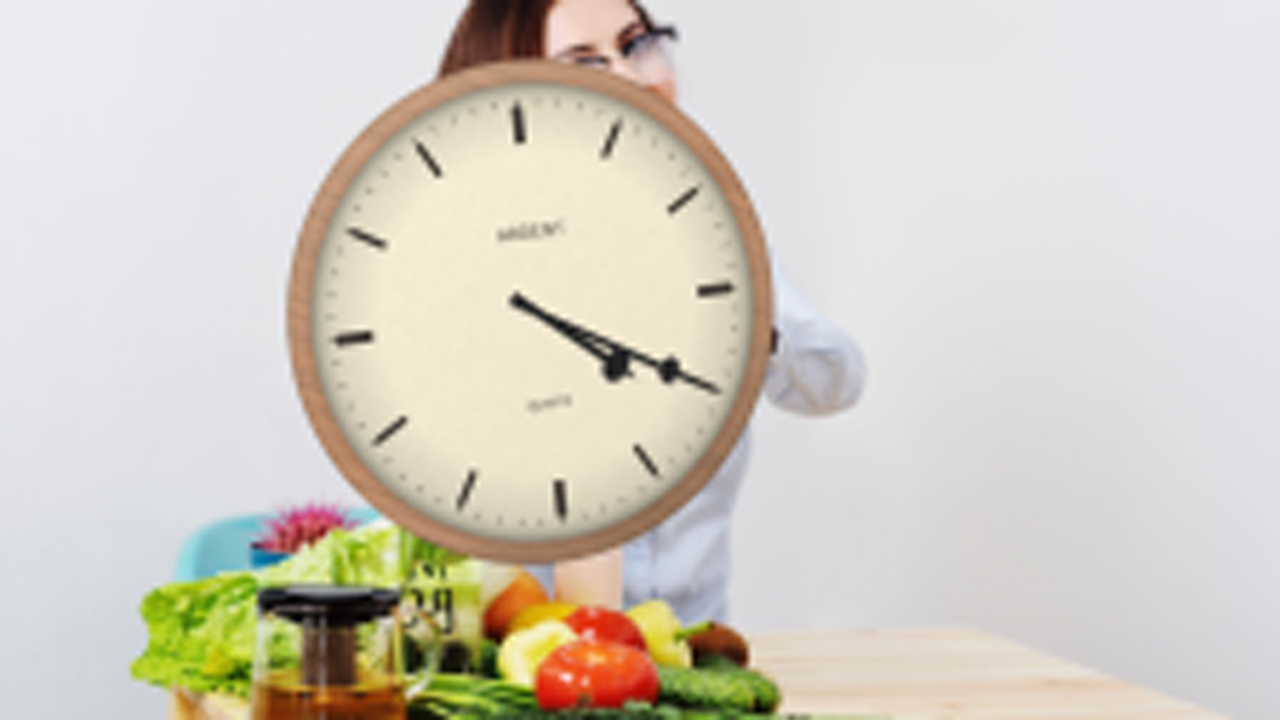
4:20
